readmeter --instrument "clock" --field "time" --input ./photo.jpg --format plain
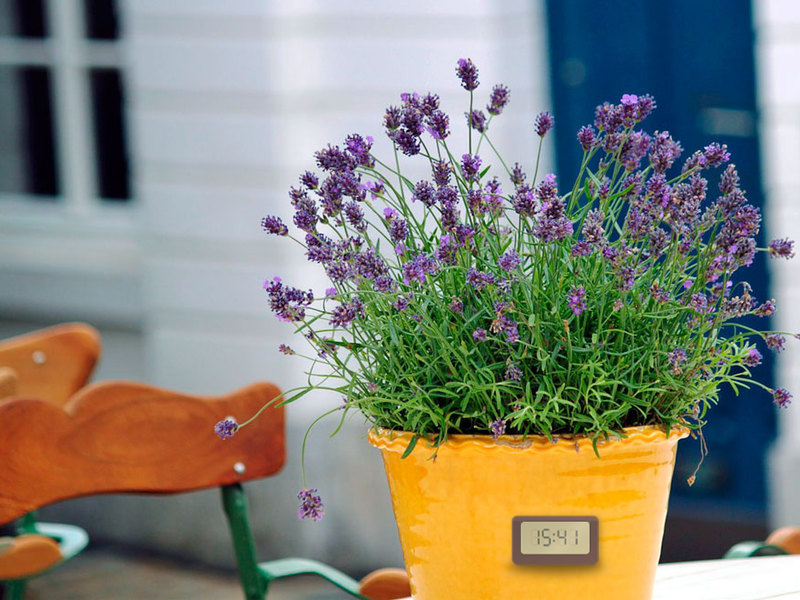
15:41
